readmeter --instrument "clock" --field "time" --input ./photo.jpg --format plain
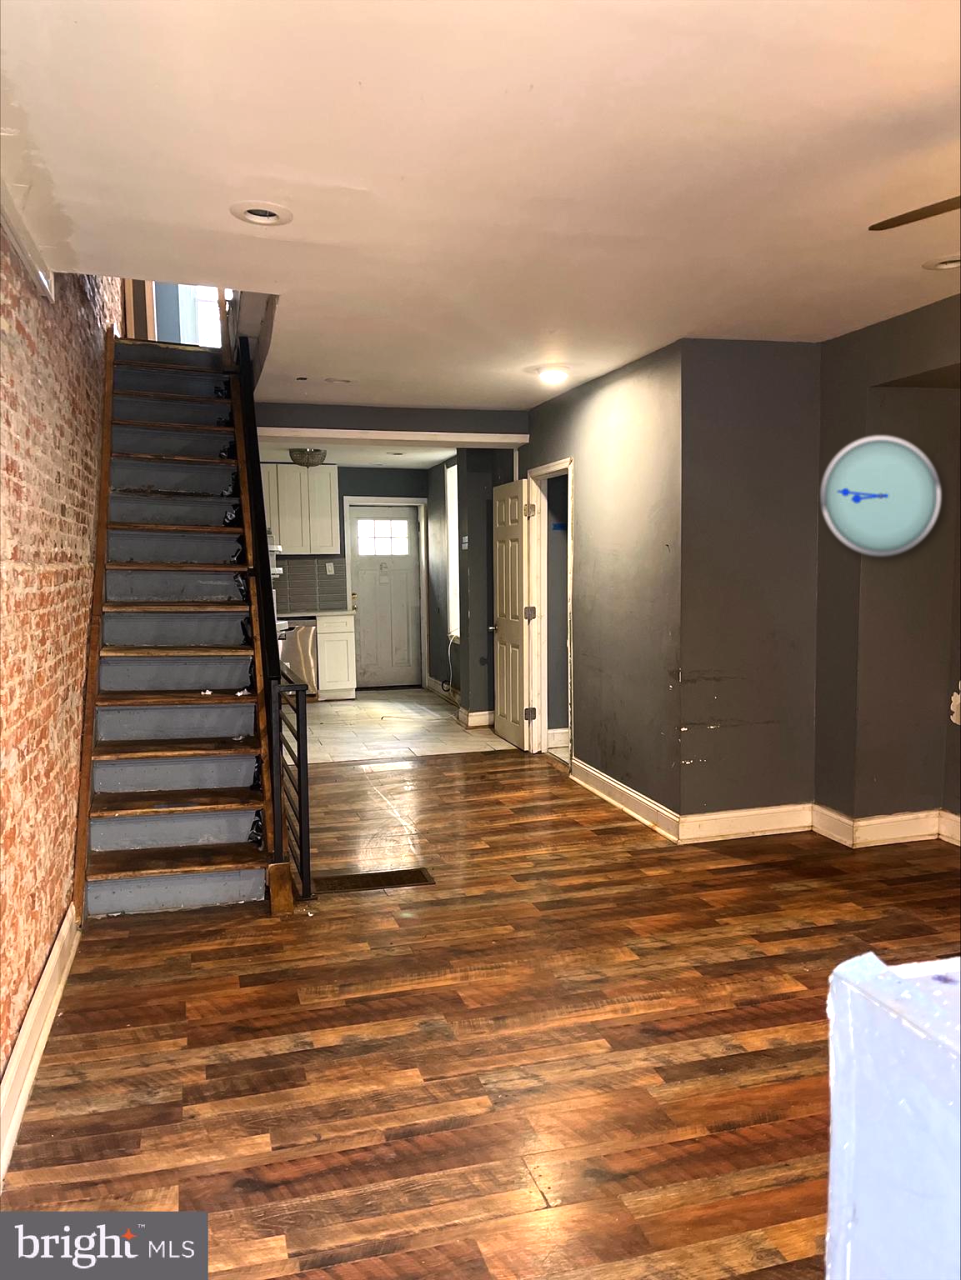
8:46
